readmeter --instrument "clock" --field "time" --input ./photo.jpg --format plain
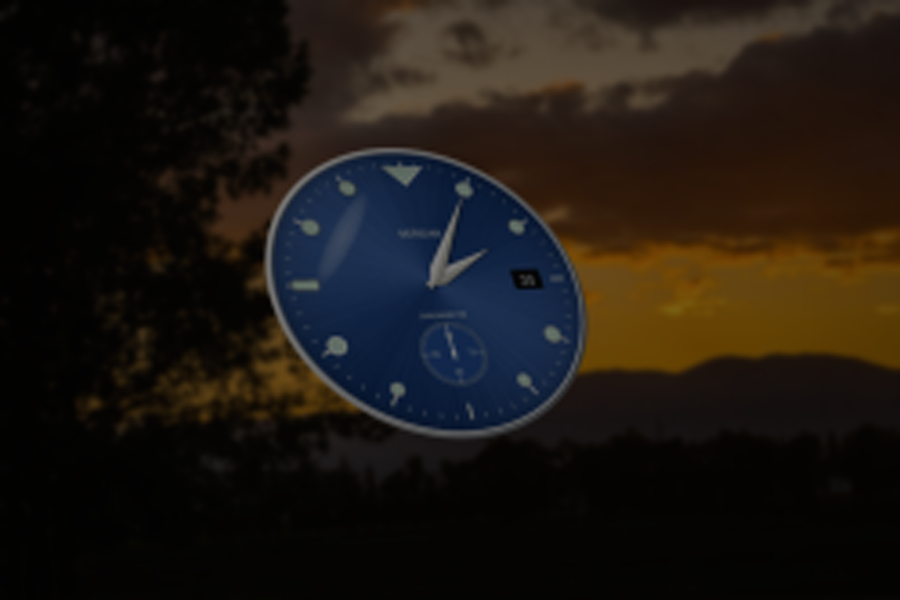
2:05
